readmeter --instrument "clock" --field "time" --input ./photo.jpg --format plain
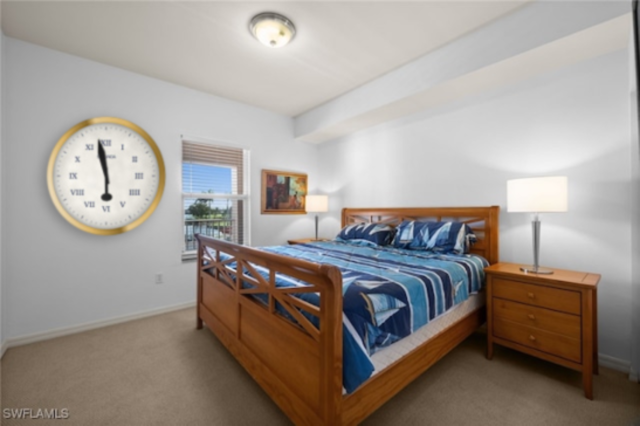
5:58
